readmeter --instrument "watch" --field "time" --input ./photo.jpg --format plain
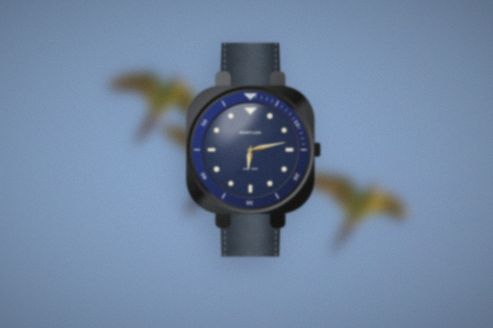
6:13
